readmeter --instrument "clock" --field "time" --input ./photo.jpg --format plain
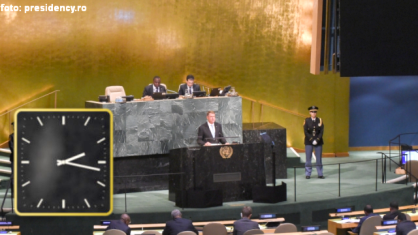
2:17
